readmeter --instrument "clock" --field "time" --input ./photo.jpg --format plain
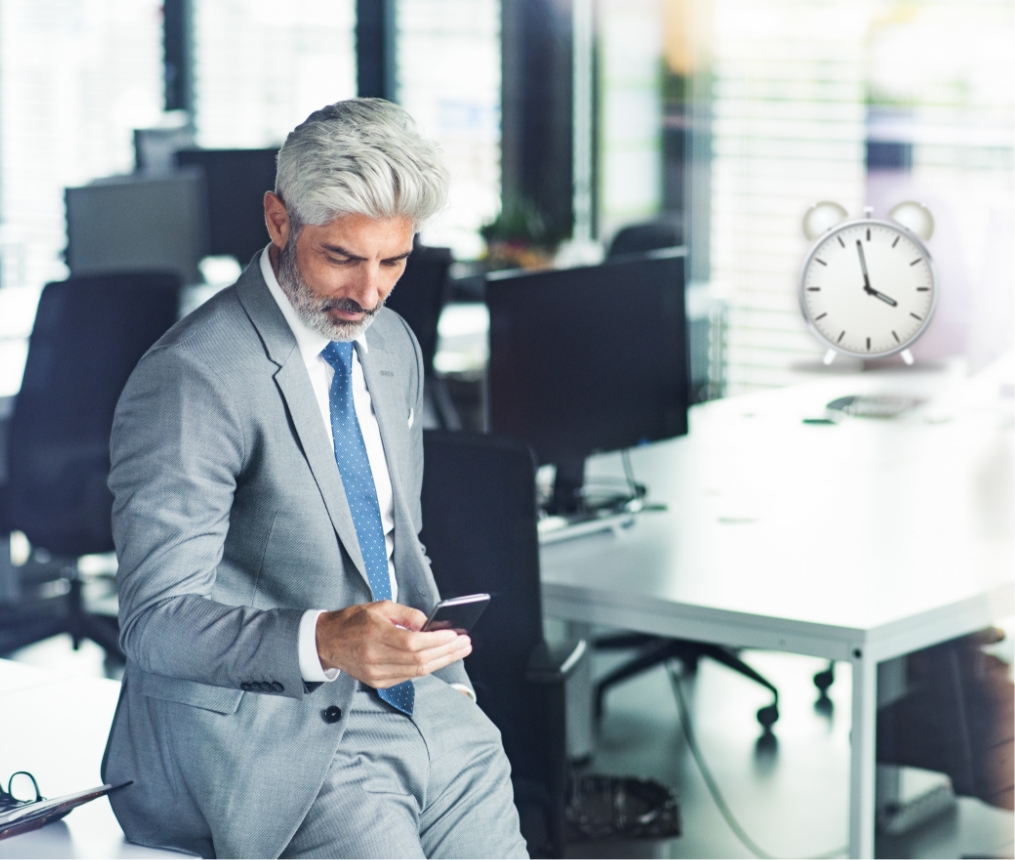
3:58
